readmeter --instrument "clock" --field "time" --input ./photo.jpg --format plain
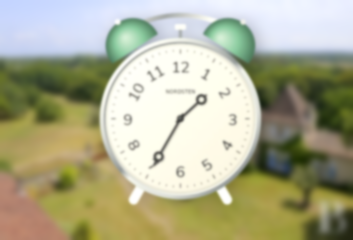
1:35
